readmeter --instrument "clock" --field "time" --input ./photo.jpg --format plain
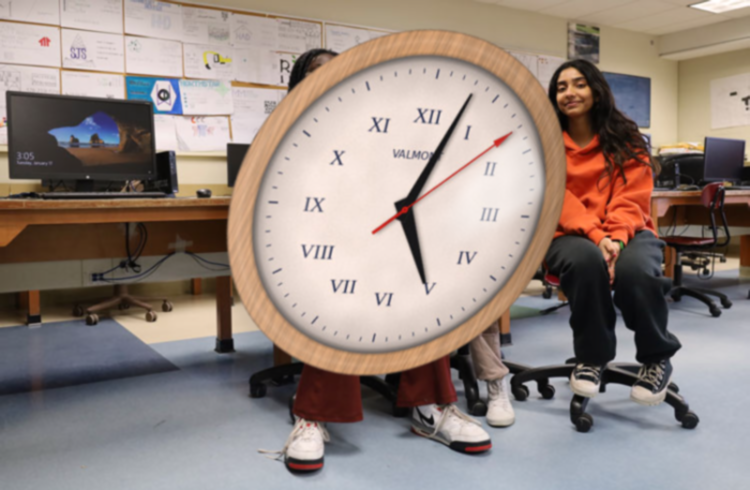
5:03:08
